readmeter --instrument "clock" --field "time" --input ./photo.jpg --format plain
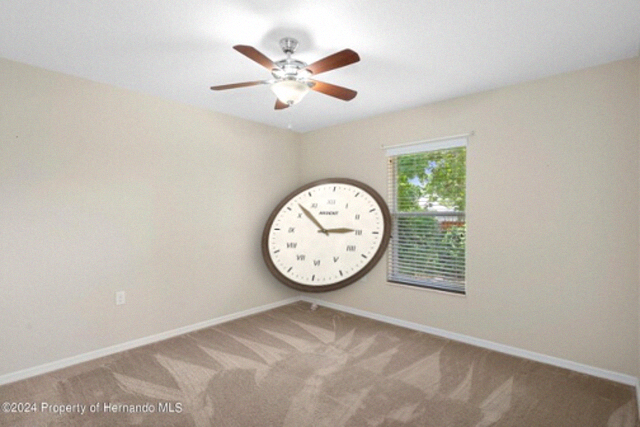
2:52
